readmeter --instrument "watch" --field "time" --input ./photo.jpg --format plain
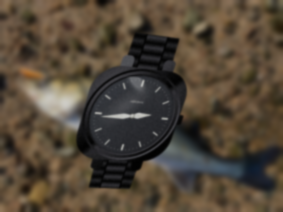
2:44
